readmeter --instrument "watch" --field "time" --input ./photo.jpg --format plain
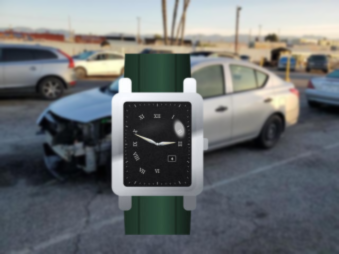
2:49
